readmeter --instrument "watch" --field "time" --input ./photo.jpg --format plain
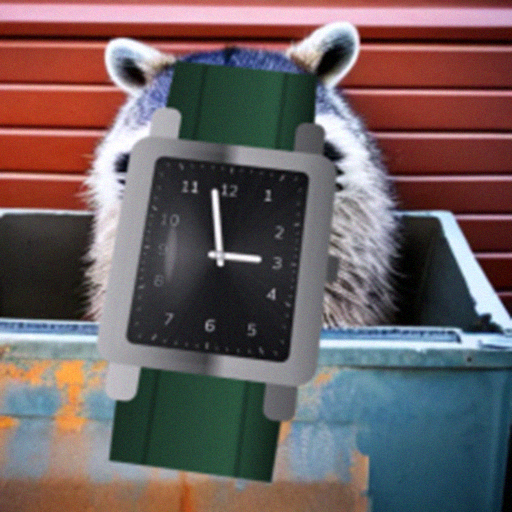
2:58
